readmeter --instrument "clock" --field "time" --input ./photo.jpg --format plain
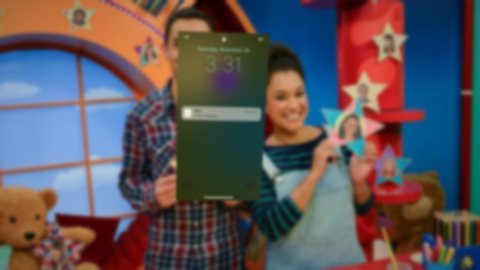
3:31
